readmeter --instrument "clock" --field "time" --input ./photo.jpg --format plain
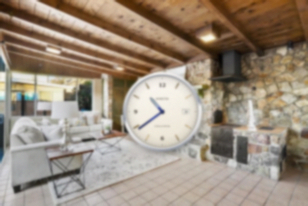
10:39
